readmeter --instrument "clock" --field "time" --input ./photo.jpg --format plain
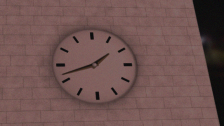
1:42
